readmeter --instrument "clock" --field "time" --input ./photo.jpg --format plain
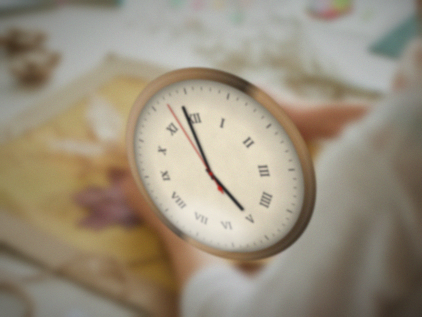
4:58:57
